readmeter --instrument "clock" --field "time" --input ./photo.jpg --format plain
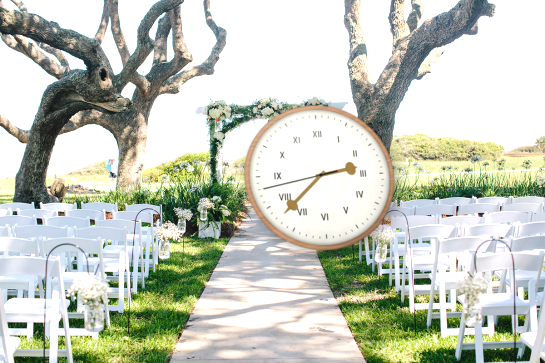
2:37:43
